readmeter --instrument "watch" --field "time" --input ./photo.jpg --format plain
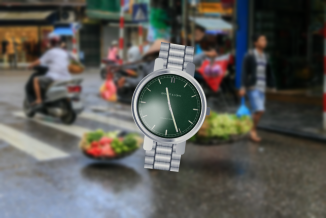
11:26
